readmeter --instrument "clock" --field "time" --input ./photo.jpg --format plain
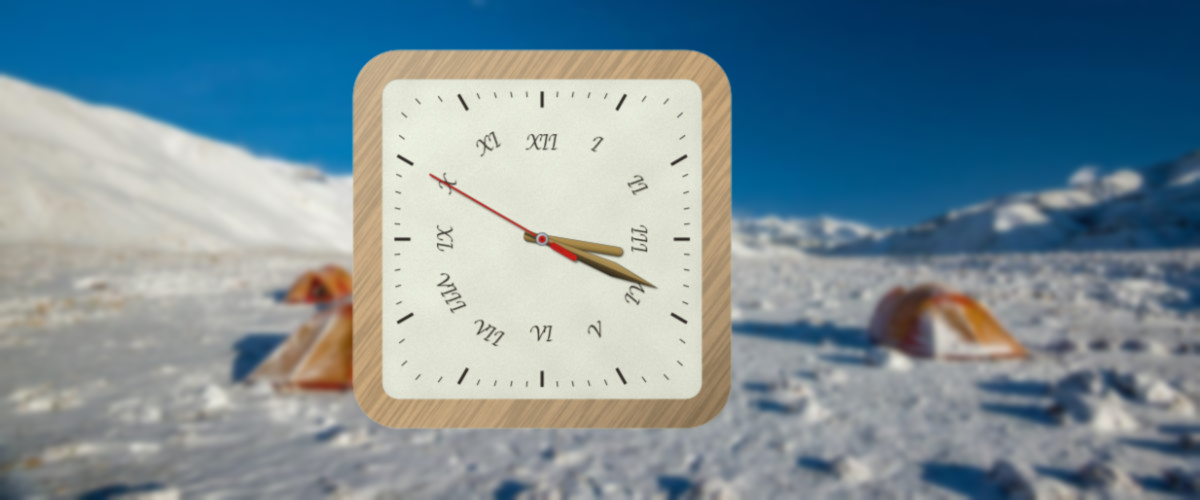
3:18:50
